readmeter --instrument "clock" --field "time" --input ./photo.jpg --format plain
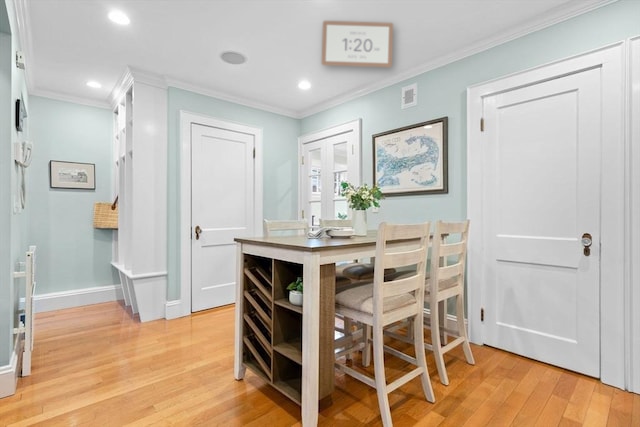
1:20
